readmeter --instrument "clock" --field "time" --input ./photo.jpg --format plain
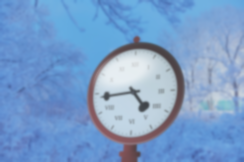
4:44
